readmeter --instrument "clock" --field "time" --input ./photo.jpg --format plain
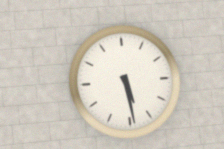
5:29
